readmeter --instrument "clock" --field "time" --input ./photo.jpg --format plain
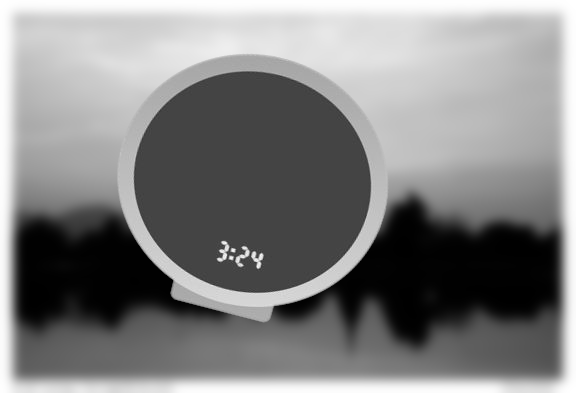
3:24
